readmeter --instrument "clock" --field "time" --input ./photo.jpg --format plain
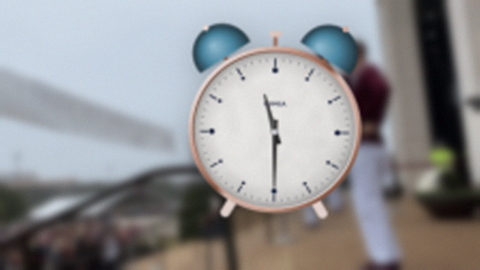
11:30
